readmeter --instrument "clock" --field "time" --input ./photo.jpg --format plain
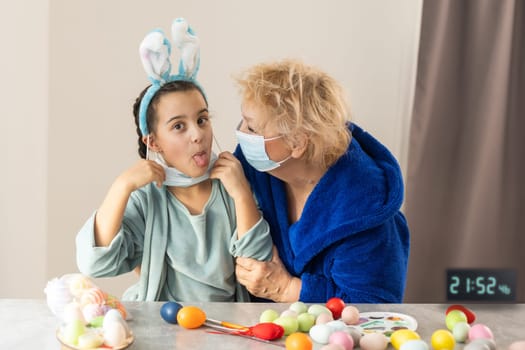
21:52
